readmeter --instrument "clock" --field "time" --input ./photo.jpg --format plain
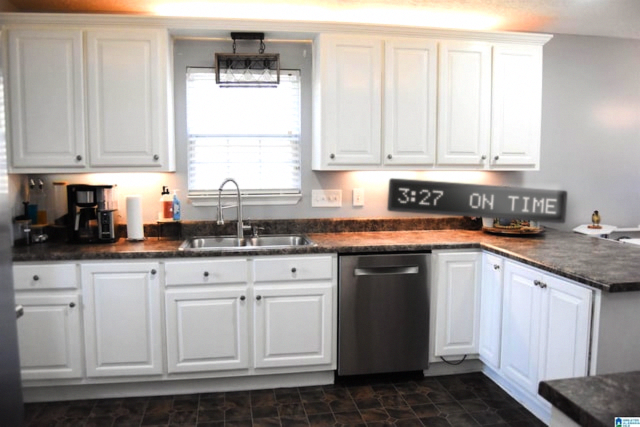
3:27
